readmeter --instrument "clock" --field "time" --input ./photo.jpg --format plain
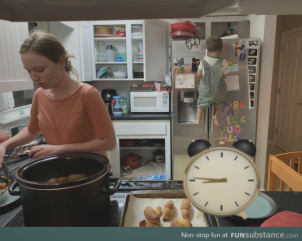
8:46
